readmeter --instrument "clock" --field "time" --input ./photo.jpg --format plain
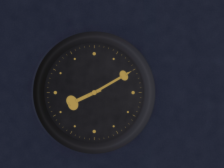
8:10
